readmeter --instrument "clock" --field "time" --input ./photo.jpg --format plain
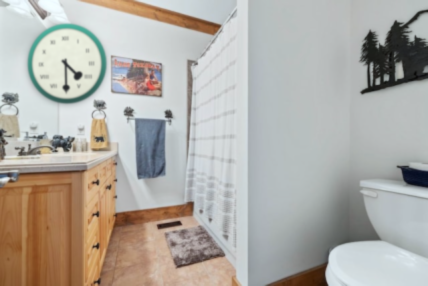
4:30
